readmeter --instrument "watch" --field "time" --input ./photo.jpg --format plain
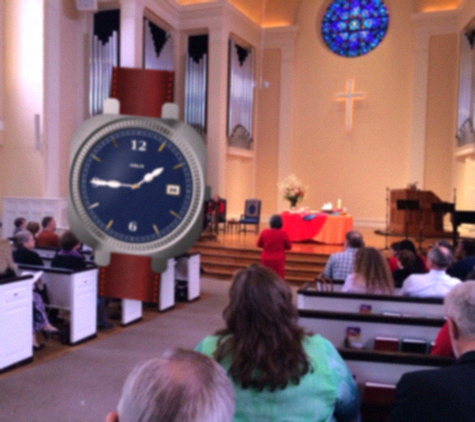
1:45
